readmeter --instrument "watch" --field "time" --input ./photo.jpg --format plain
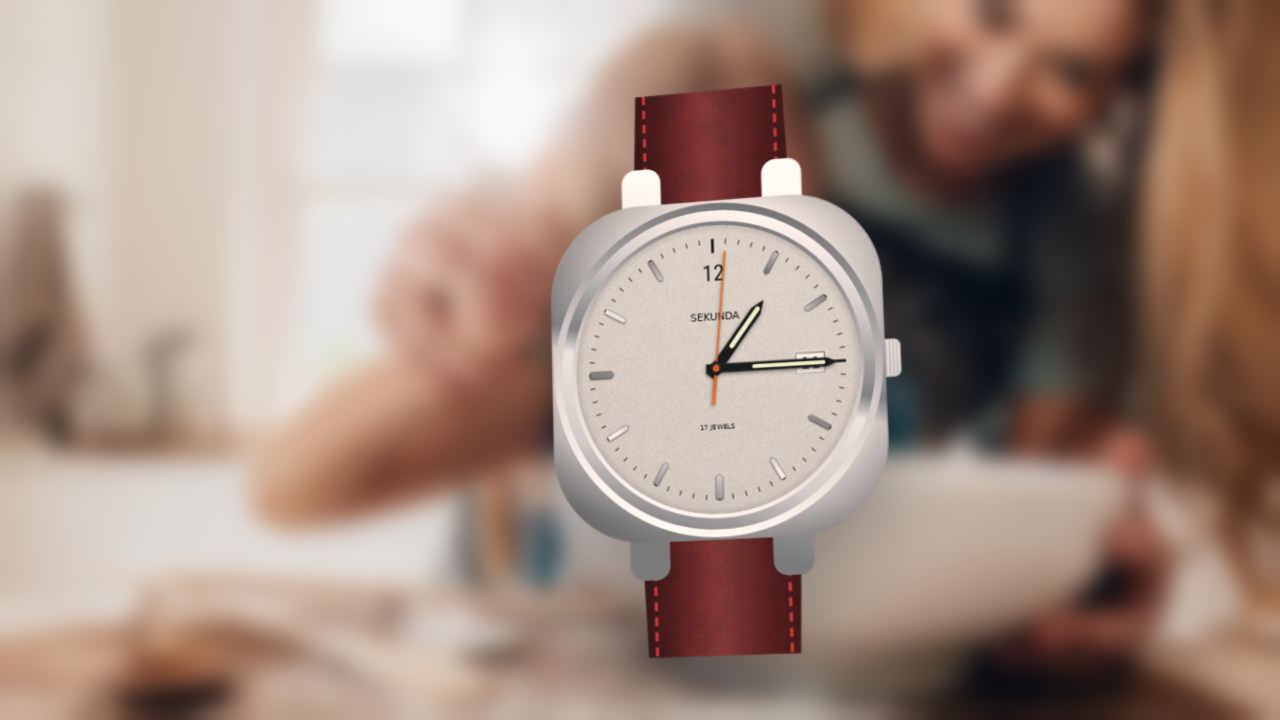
1:15:01
